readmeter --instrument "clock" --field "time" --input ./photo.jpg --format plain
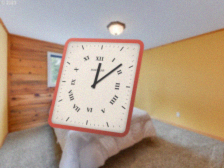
12:08
